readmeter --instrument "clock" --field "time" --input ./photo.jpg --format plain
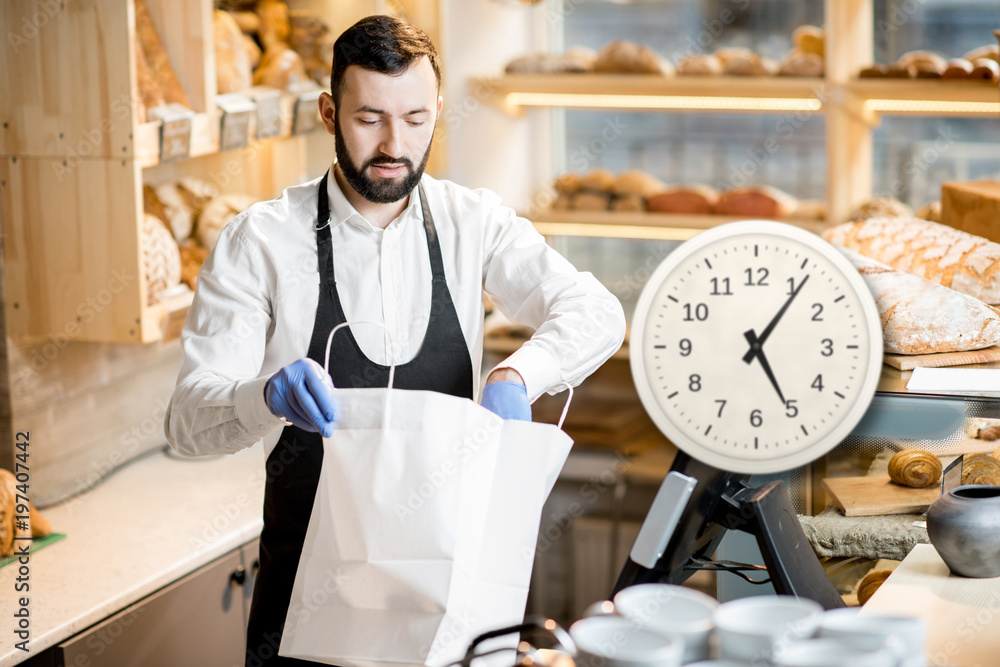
5:06
